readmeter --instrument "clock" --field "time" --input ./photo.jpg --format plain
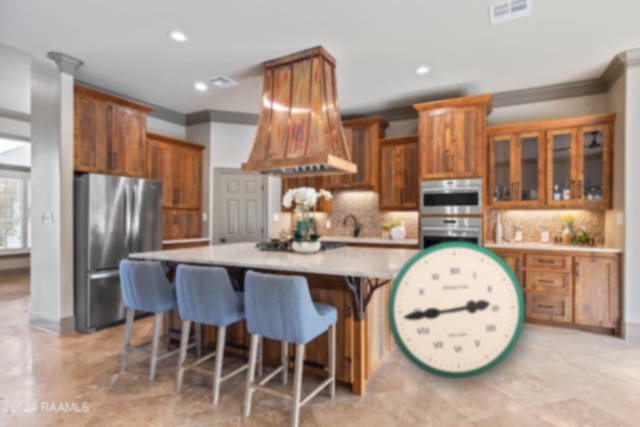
2:44
